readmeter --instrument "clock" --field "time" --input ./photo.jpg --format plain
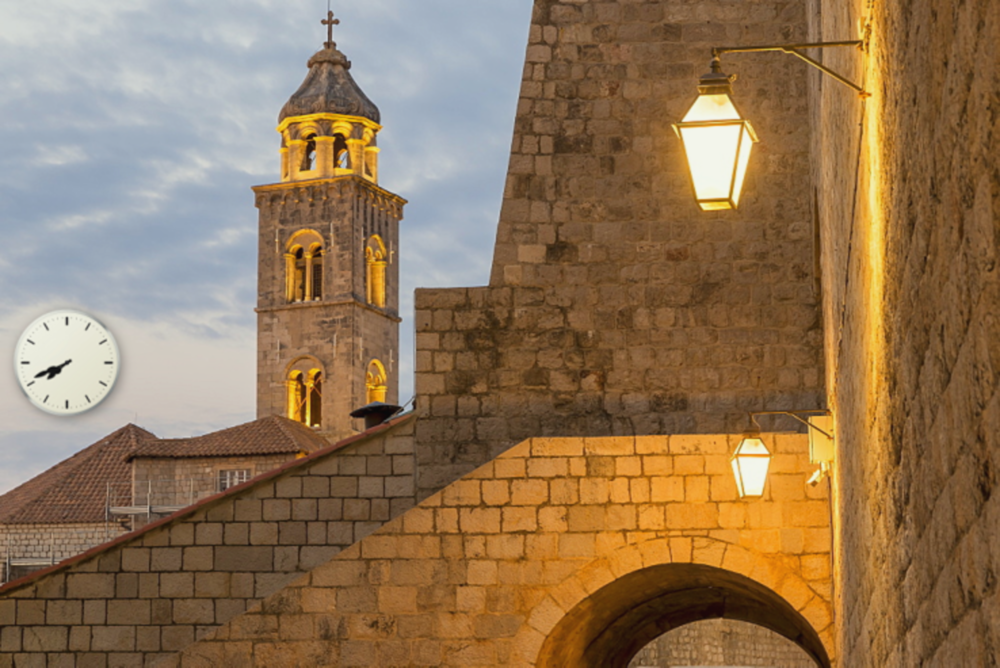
7:41
